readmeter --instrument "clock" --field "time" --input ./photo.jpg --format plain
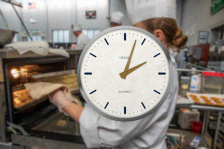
2:03
